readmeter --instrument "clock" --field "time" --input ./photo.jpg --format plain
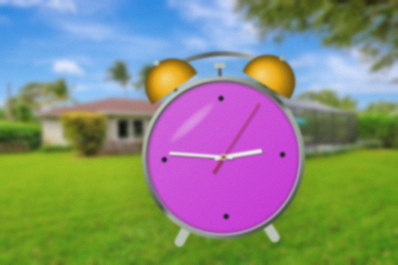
2:46:06
